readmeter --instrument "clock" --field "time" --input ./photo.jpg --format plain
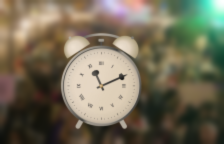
11:11
